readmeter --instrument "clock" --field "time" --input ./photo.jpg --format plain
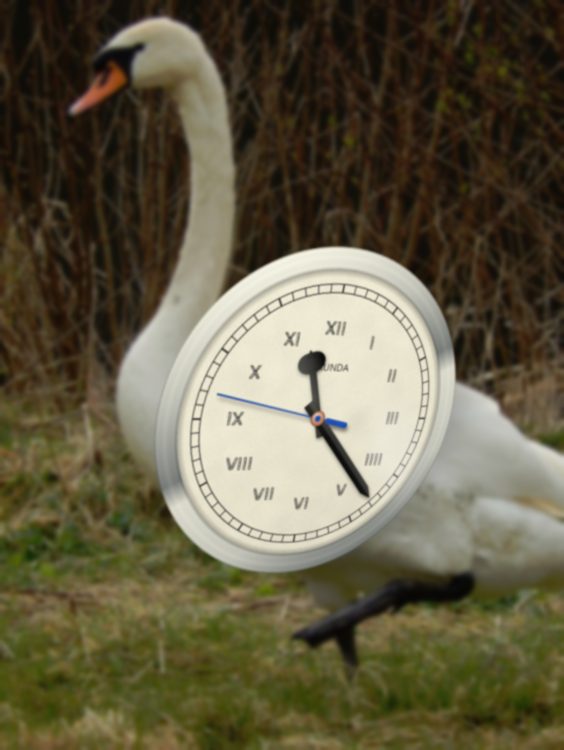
11:22:47
